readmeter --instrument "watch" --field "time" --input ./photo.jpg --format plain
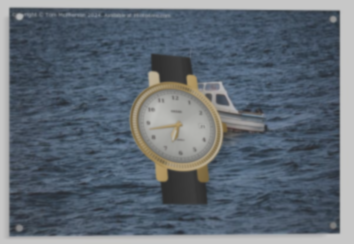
6:43
